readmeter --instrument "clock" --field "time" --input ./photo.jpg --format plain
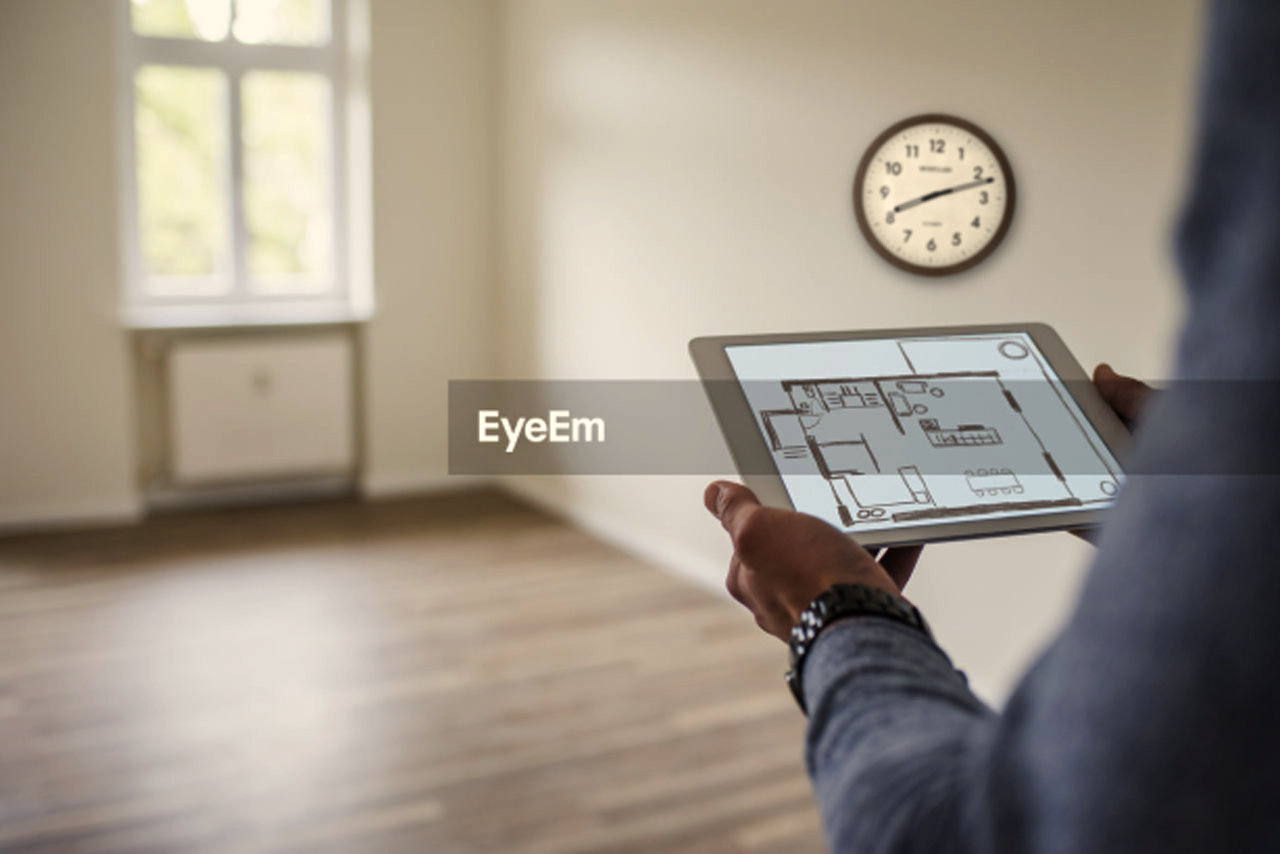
8:12
